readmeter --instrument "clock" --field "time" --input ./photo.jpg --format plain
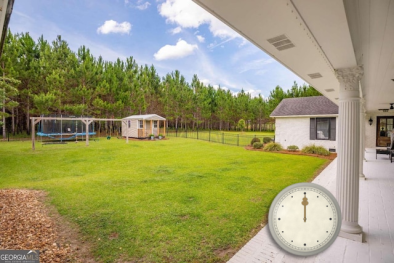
12:00
